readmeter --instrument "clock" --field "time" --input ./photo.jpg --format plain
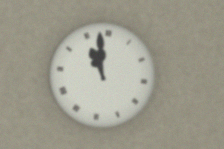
10:58
